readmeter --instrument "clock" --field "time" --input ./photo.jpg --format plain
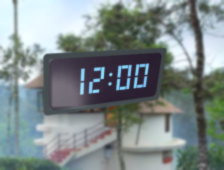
12:00
